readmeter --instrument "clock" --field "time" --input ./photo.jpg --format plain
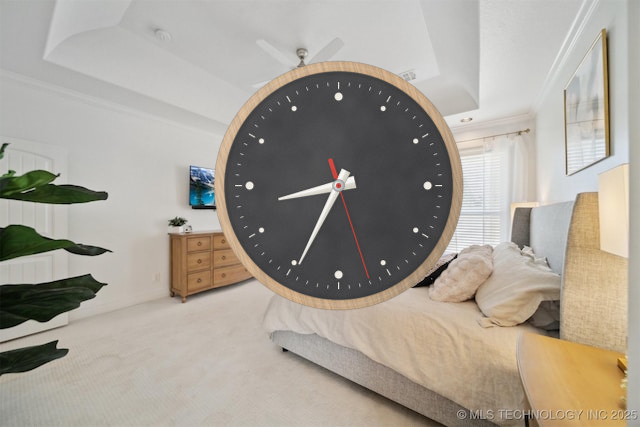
8:34:27
